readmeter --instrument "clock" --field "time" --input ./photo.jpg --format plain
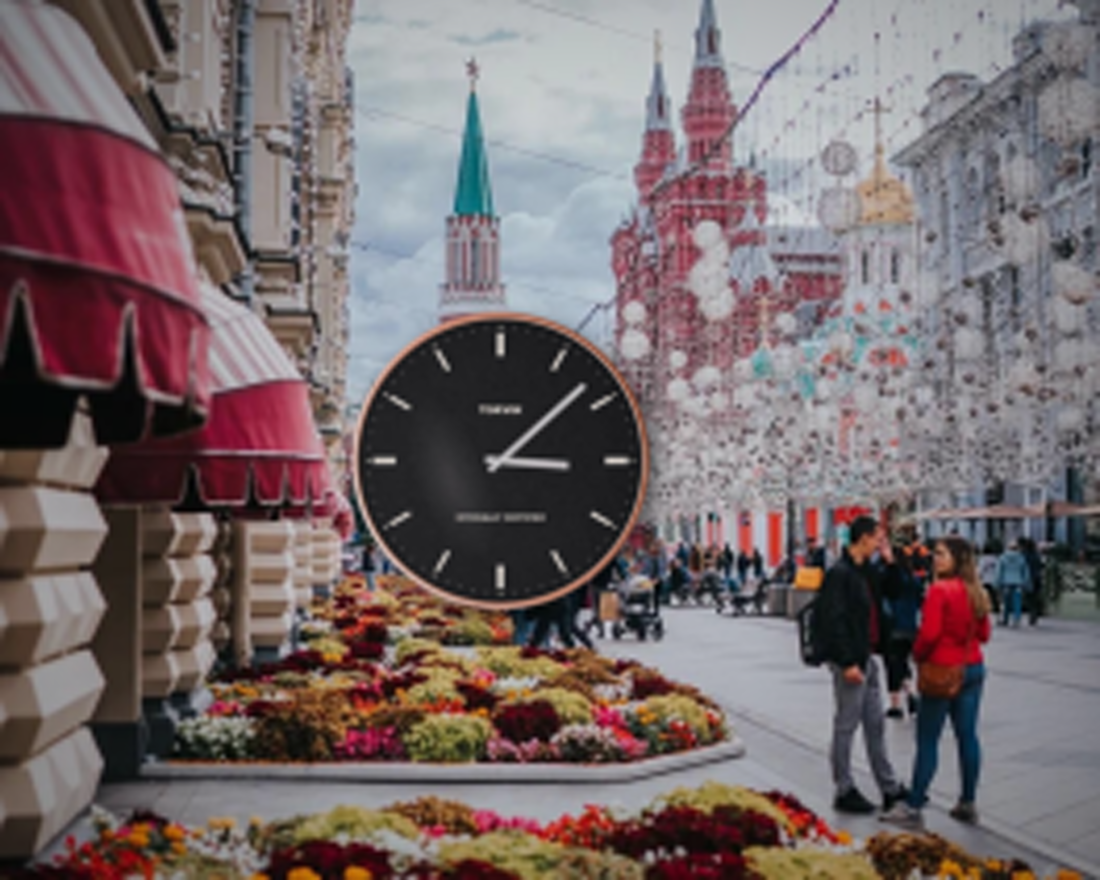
3:08
